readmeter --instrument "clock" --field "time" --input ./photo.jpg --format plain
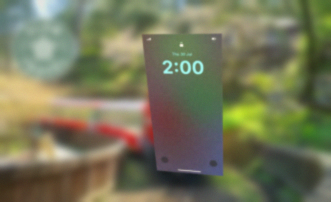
2:00
